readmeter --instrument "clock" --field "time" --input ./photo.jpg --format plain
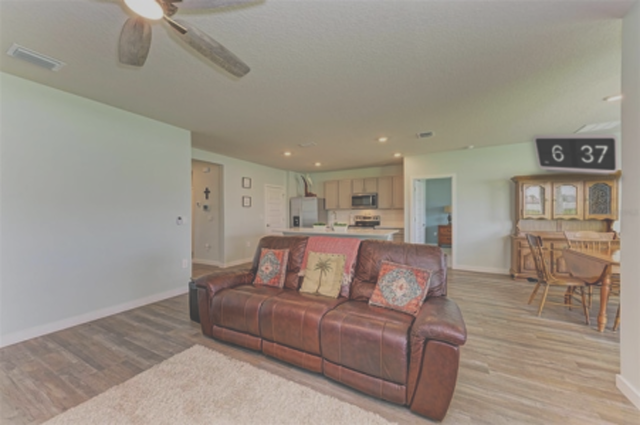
6:37
